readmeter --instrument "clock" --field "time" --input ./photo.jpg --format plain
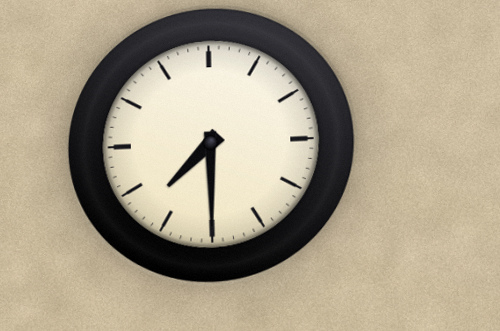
7:30
